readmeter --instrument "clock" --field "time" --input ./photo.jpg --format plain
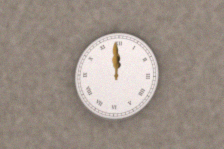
11:59
